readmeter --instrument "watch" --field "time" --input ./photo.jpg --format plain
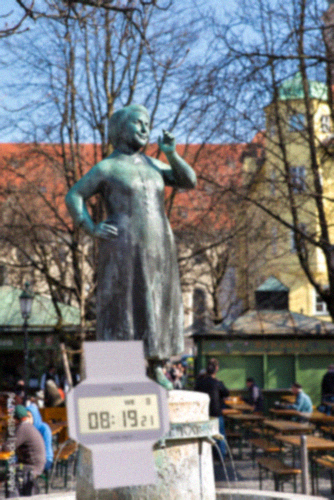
8:19
